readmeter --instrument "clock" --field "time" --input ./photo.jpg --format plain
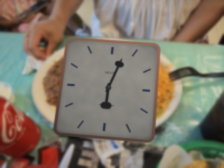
6:03
